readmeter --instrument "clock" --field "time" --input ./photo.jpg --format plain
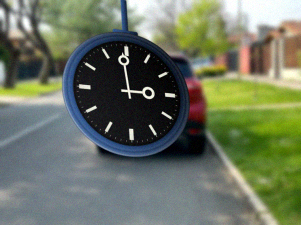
2:59
